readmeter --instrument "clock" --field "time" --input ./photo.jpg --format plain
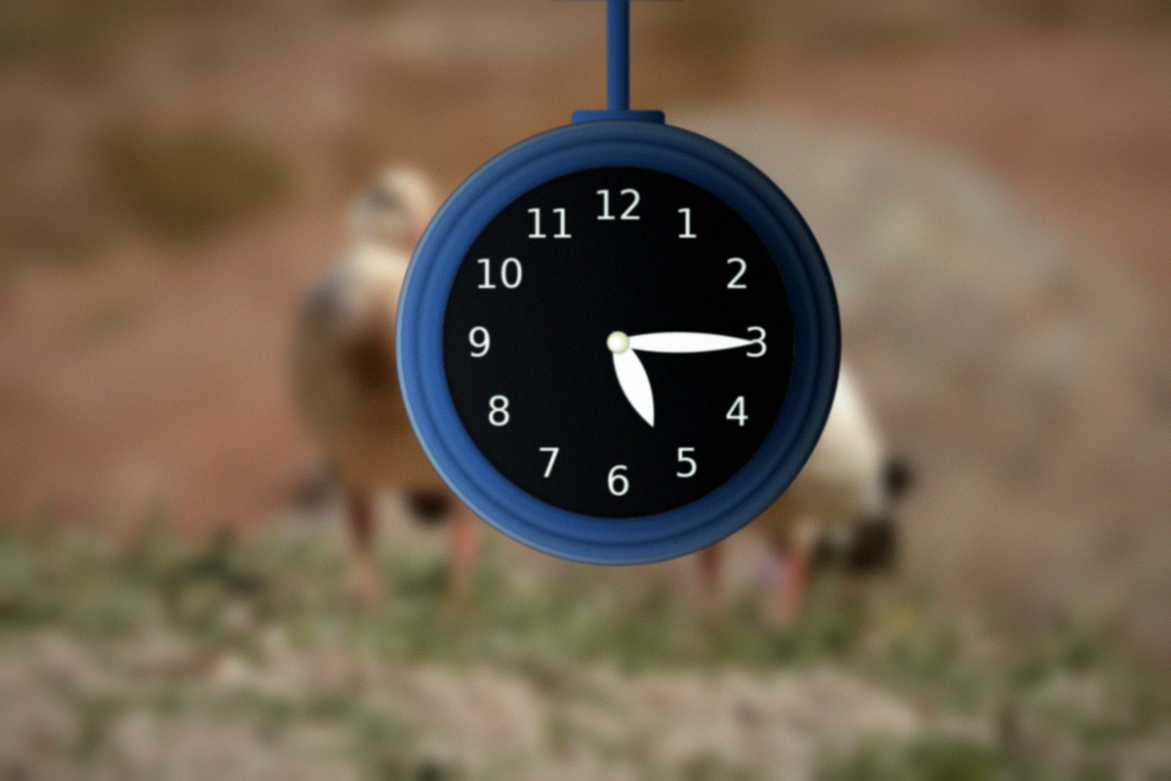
5:15
